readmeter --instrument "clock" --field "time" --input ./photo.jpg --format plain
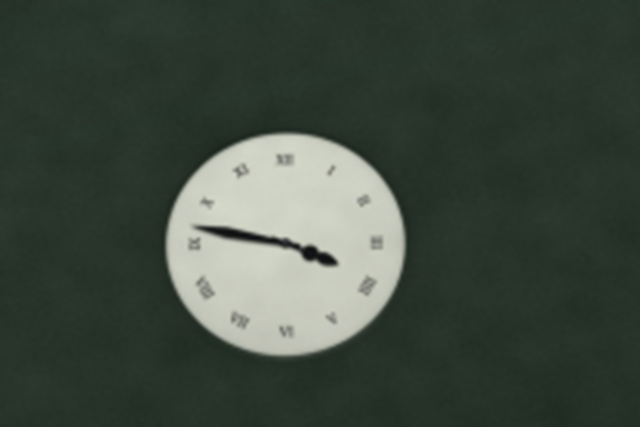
3:47
